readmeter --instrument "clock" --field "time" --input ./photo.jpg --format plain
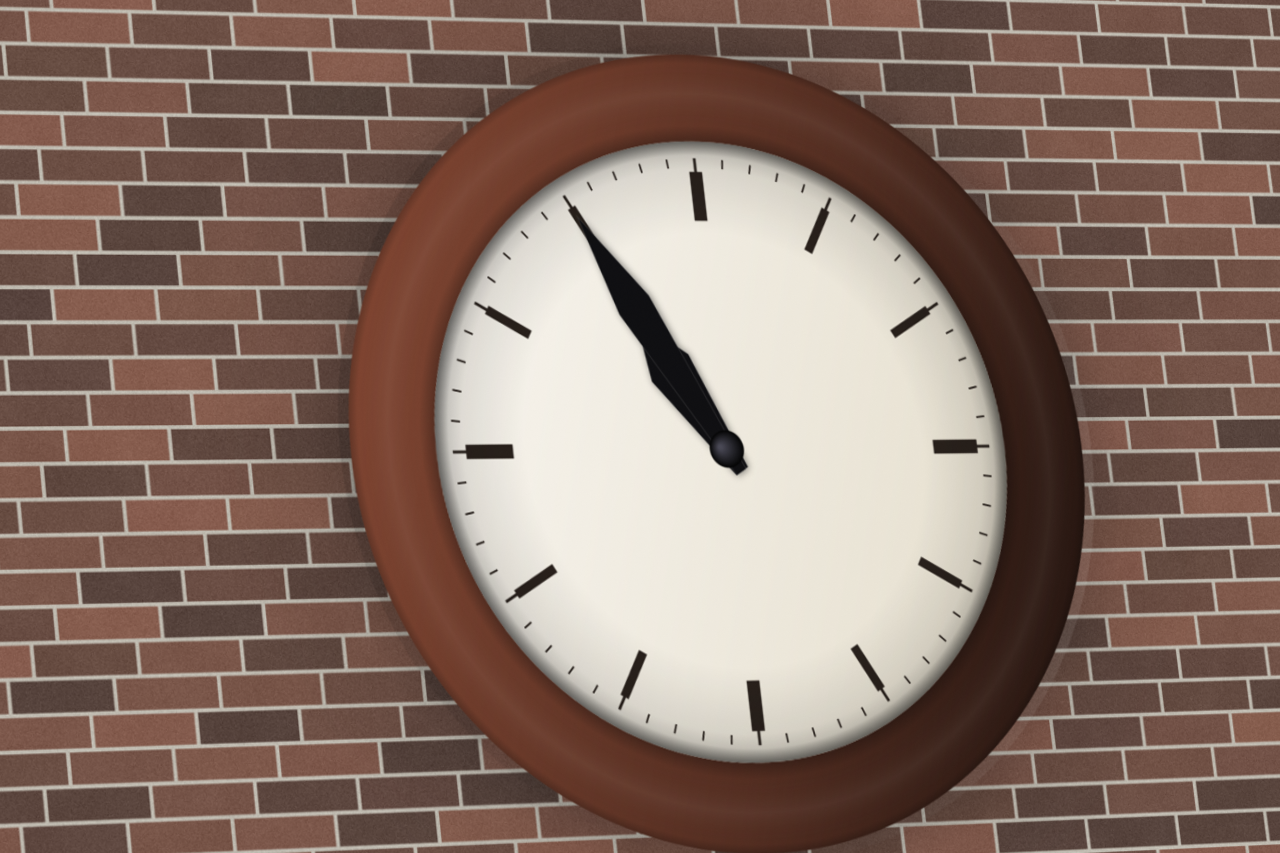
10:55
